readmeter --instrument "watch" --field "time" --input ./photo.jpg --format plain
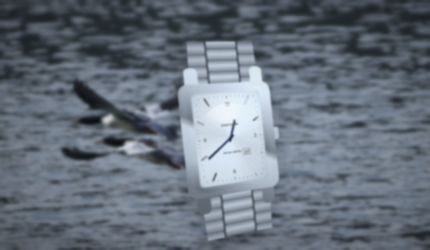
12:39
